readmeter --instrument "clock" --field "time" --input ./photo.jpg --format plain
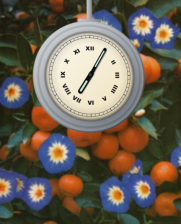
7:05
